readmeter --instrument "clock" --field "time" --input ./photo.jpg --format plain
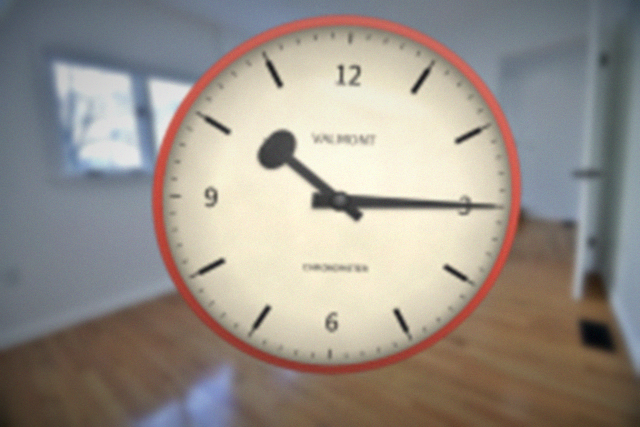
10:15
